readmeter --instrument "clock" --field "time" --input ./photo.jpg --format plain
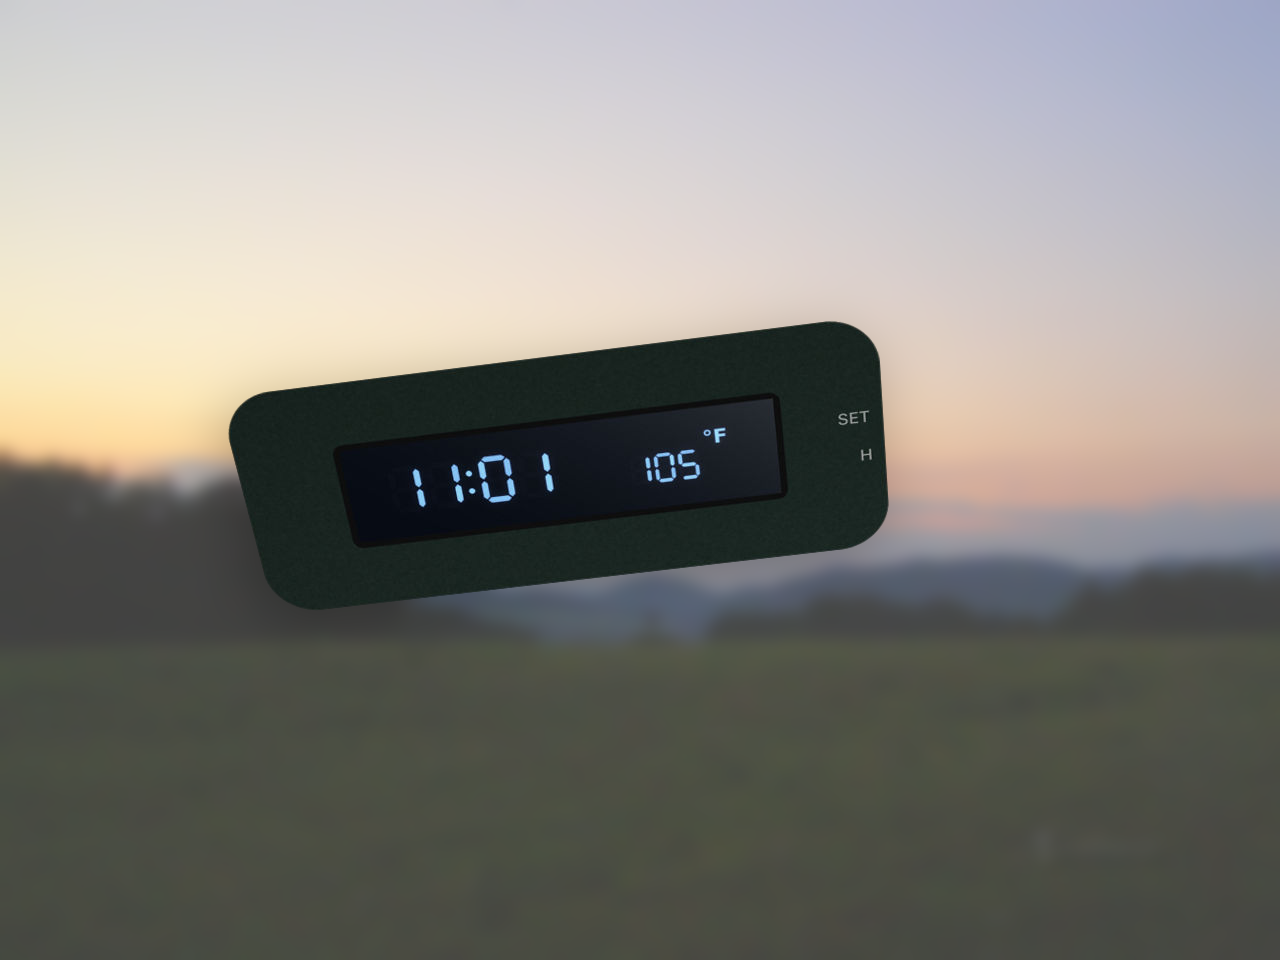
11:01
